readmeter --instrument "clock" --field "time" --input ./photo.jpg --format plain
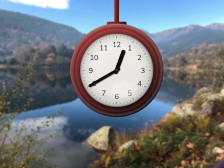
12:40
